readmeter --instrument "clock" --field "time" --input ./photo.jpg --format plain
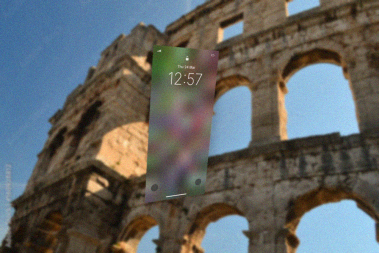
12:57
